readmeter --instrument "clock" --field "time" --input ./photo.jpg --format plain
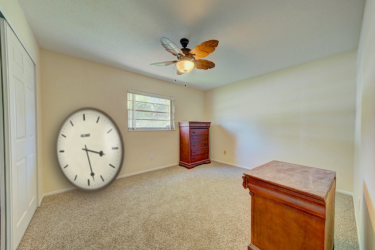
3:28
